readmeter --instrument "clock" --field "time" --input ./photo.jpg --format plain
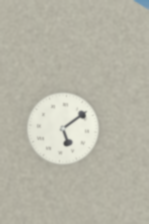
5:08
